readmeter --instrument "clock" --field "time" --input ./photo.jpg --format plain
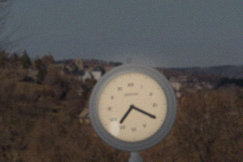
7:20
